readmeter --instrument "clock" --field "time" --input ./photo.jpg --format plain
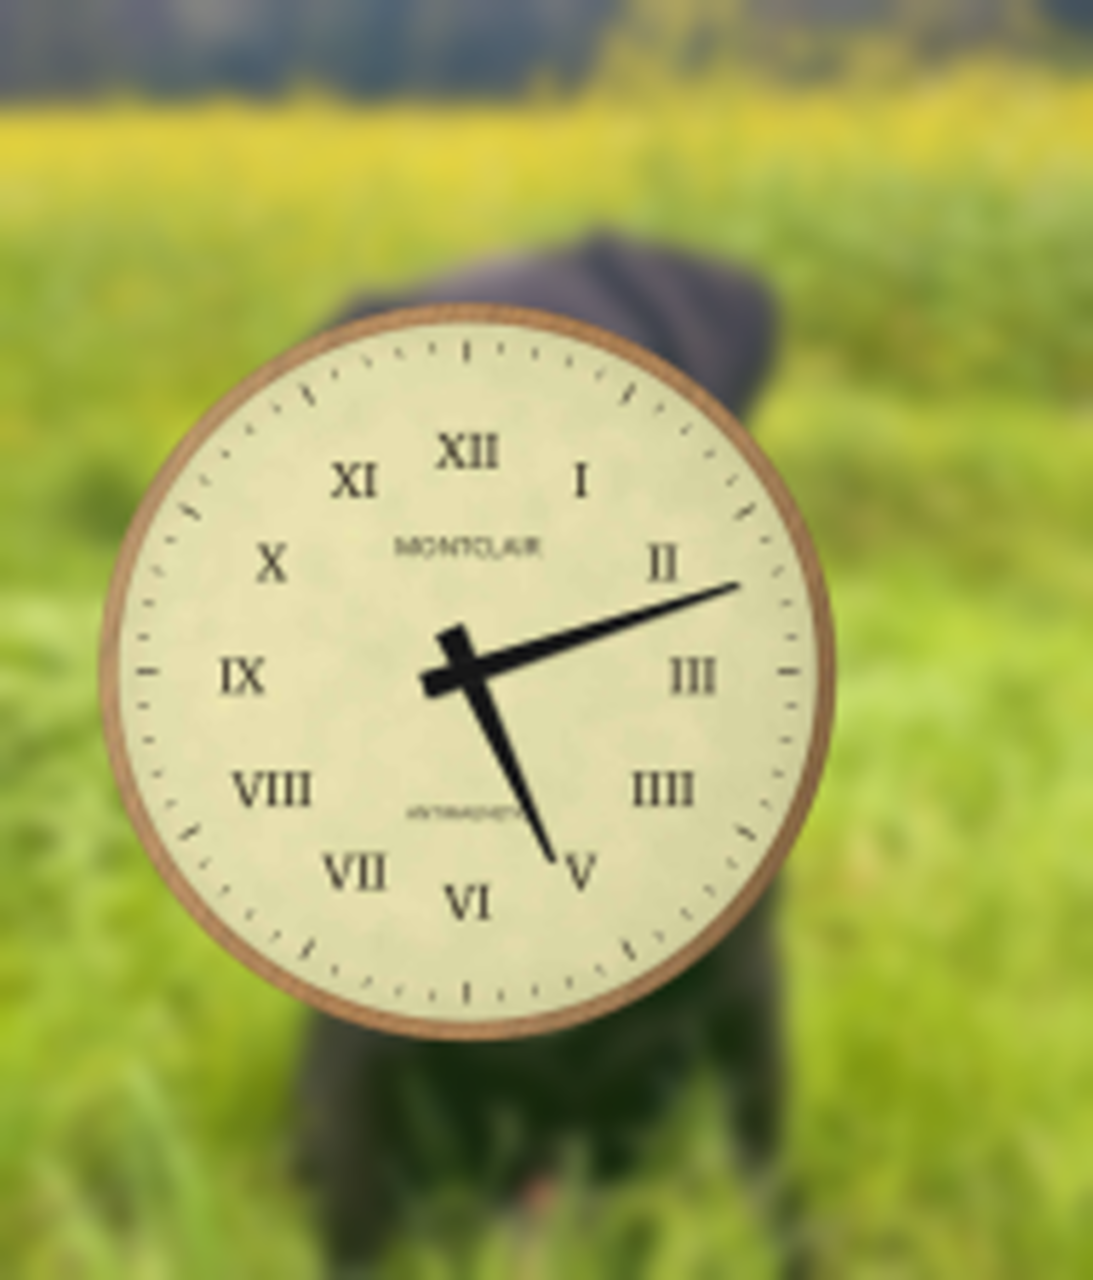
5:12
